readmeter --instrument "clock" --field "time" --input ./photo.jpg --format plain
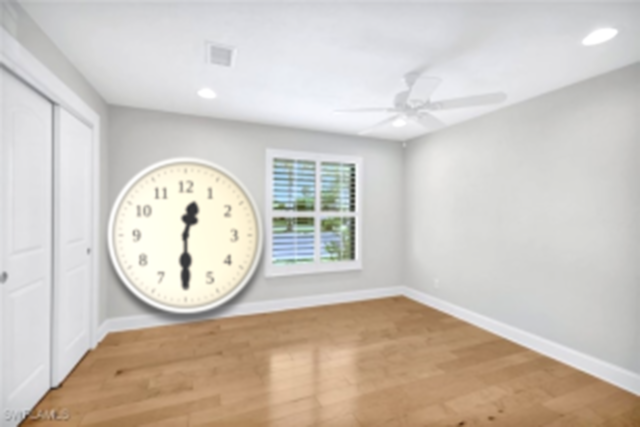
12:30
